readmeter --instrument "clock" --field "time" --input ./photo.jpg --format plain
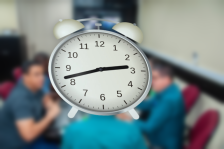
2:42
